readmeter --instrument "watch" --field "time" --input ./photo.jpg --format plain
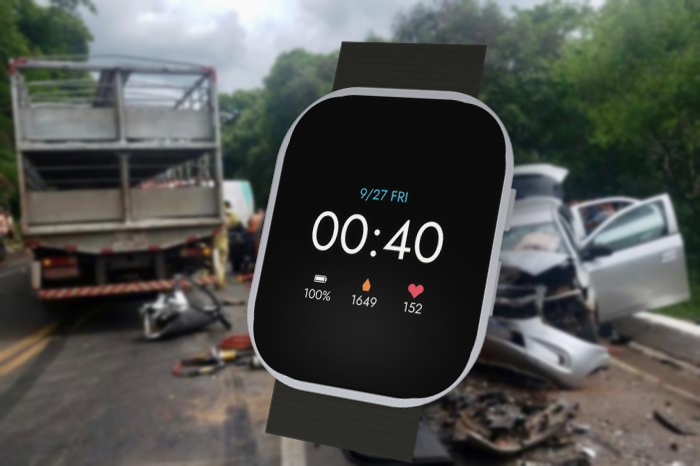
0:40
